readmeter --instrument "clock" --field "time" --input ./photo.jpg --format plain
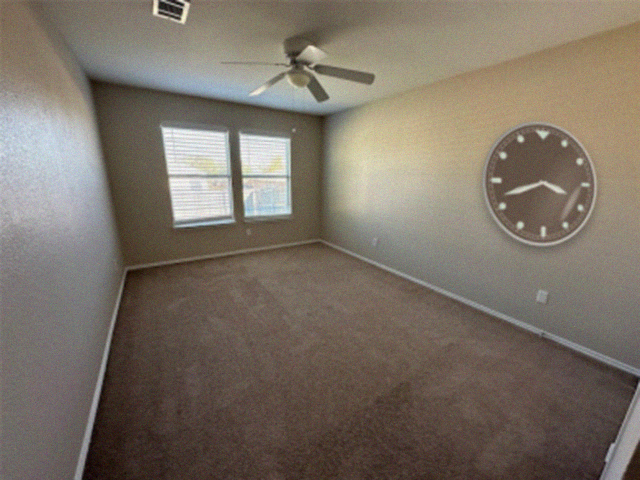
3:42
